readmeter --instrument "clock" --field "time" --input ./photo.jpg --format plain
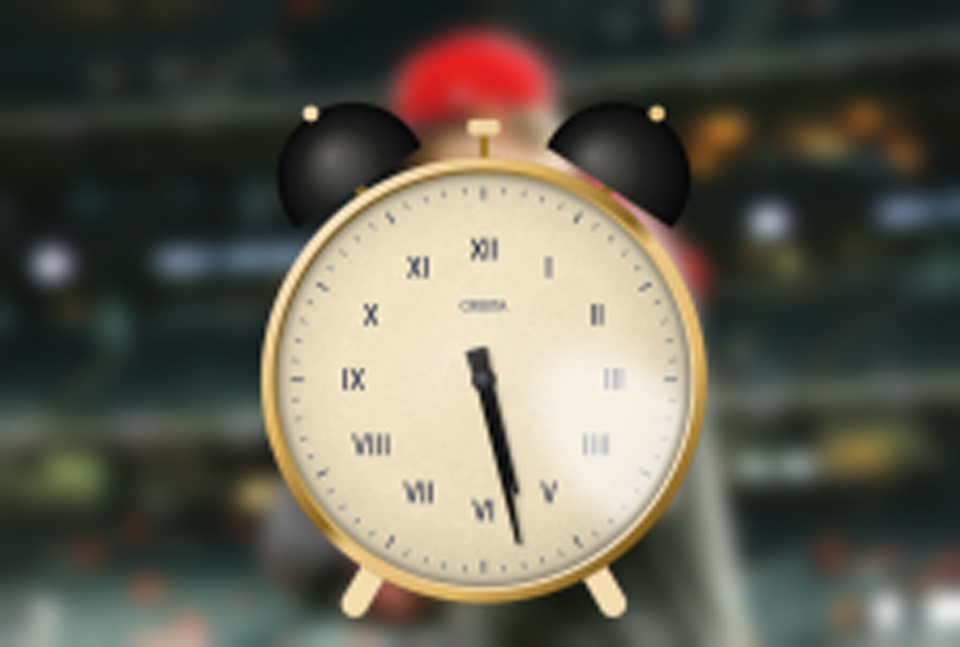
5:28
